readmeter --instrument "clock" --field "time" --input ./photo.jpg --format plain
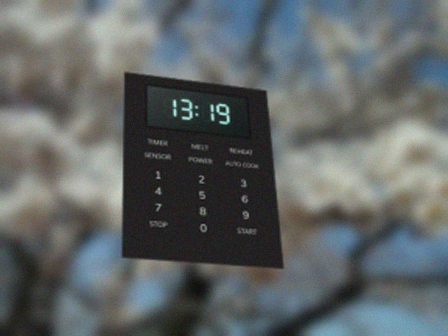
13:19
